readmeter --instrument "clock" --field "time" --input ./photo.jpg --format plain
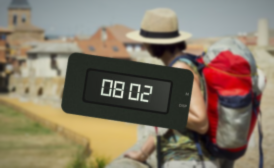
8:02
